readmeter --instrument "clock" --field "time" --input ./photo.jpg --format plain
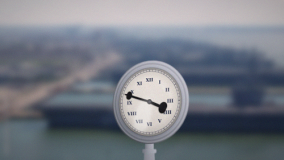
3:48
